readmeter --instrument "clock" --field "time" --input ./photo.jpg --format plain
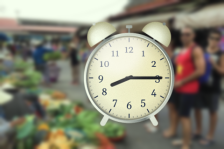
8:15
